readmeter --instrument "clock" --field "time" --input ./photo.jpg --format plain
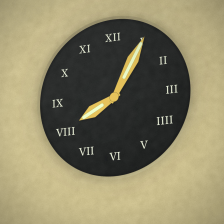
8:05
